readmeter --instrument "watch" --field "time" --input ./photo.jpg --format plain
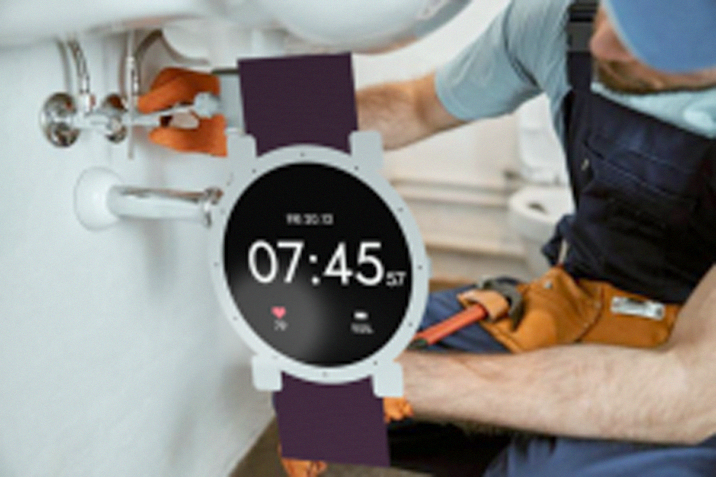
7:45
